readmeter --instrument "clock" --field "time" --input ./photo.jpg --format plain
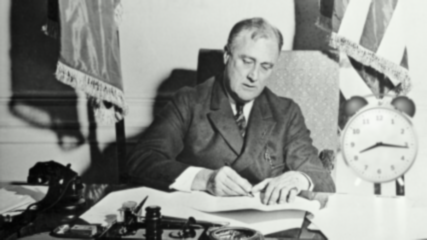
8:16
